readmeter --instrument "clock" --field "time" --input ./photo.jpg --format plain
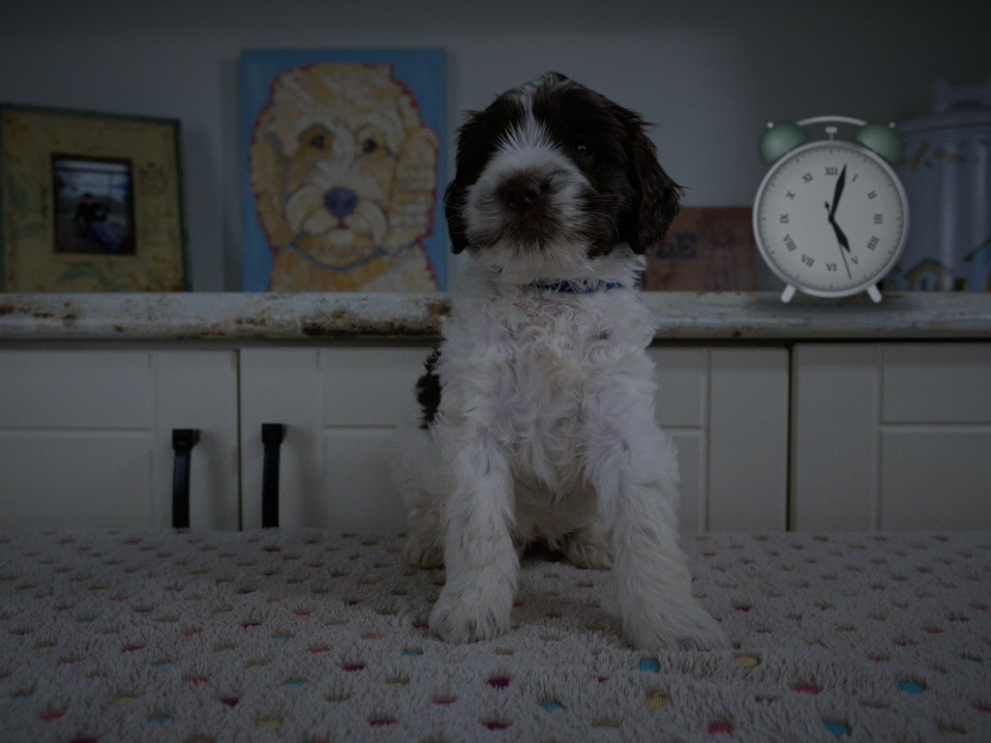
5:02:27
